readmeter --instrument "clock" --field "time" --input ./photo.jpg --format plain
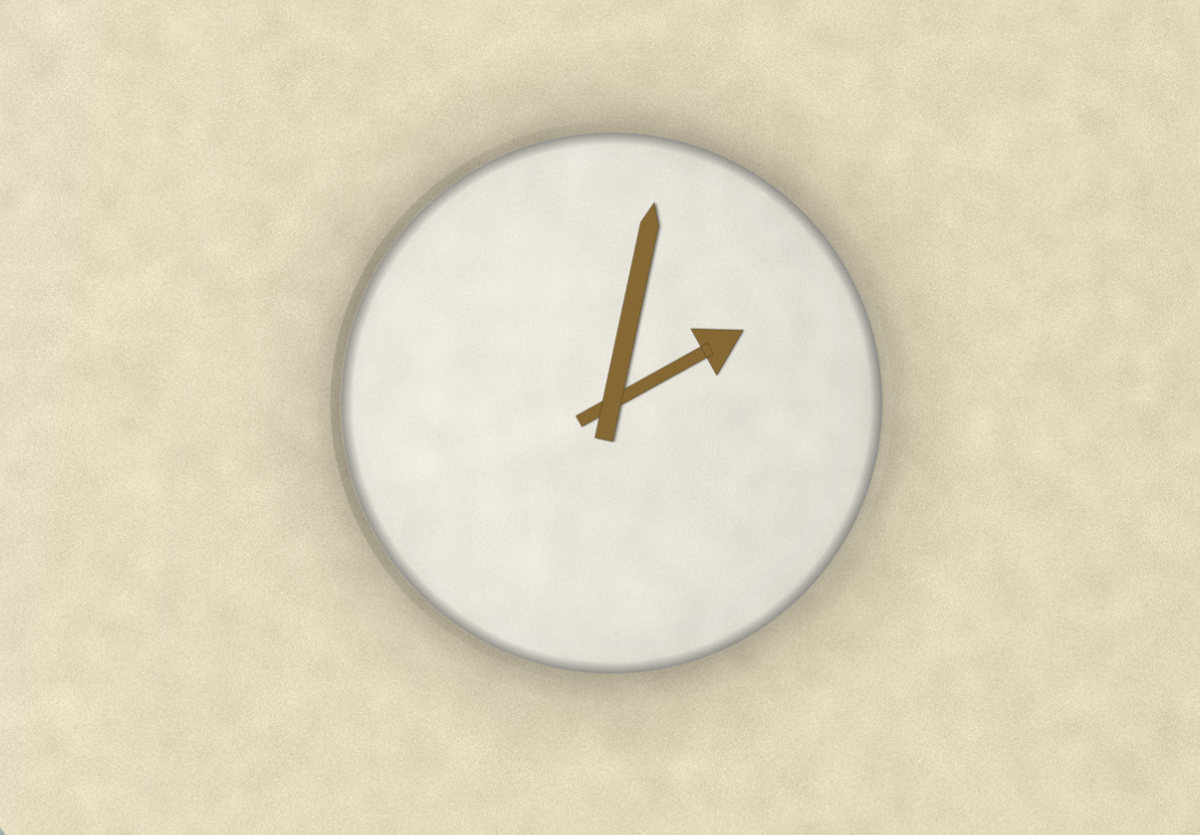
2:02
